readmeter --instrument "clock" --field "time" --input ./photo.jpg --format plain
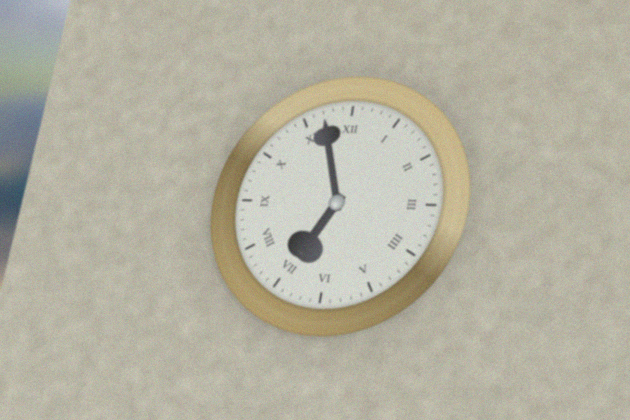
6:57
